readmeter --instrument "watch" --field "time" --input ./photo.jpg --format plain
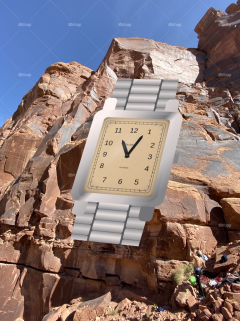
11:04
